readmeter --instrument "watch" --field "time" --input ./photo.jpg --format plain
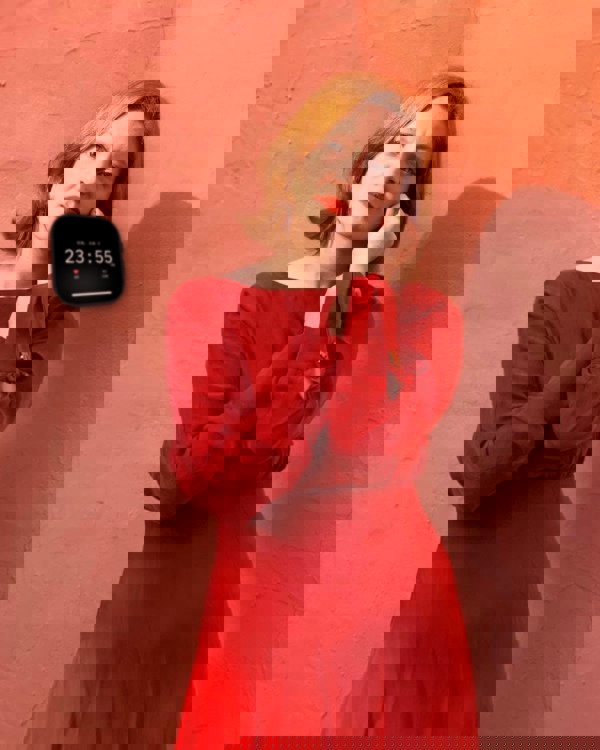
23:55
